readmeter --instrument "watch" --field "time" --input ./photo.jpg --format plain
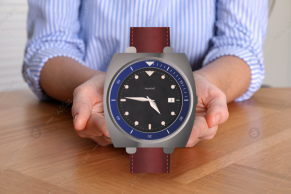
4:46
